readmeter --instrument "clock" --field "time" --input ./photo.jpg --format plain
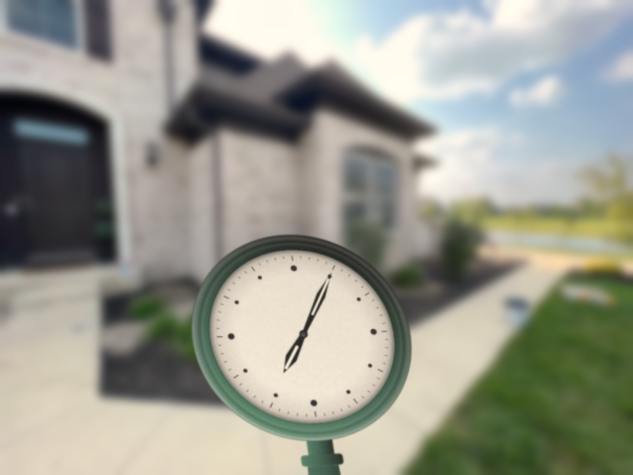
7:05
